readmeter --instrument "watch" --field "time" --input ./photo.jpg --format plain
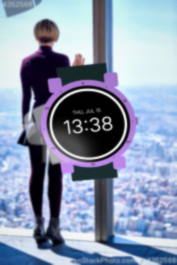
13:38
